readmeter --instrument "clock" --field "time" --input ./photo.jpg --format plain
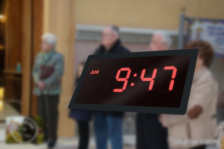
9:47
